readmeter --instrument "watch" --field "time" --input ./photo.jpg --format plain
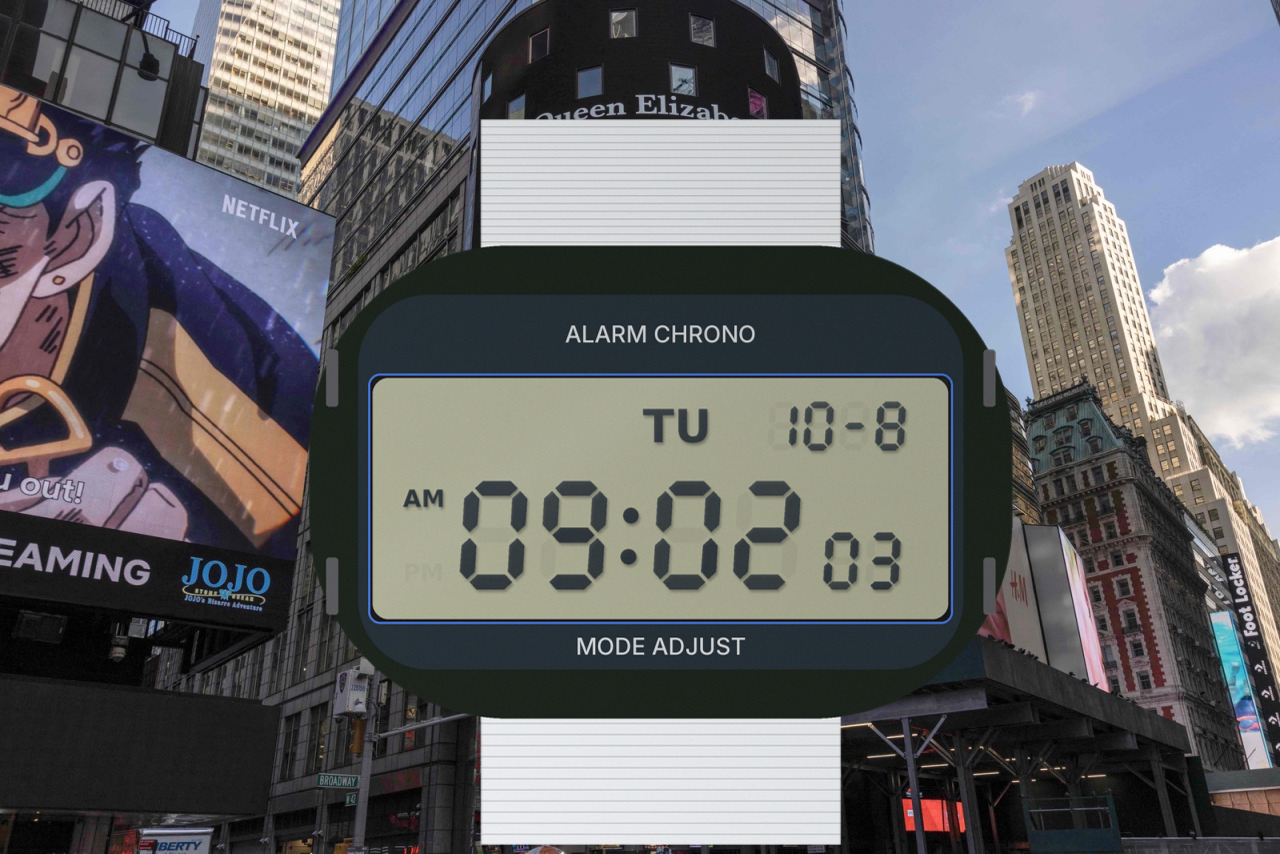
9:02:03
